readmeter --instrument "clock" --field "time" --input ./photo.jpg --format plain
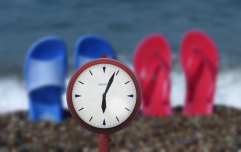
6:04
